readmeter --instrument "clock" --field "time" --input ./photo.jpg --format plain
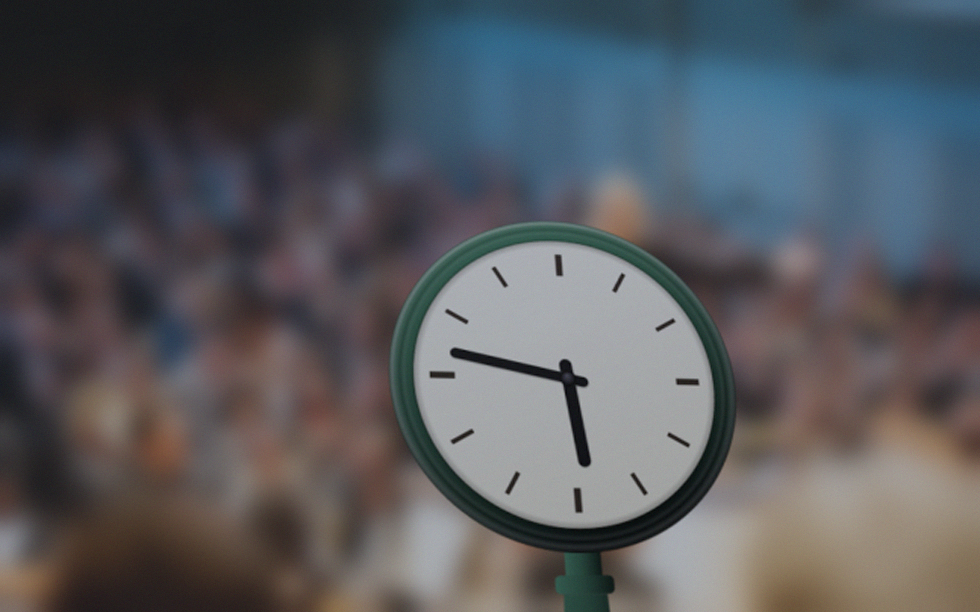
5:47
